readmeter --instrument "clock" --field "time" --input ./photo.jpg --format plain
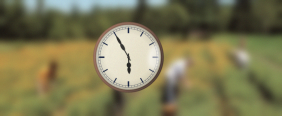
5:55
